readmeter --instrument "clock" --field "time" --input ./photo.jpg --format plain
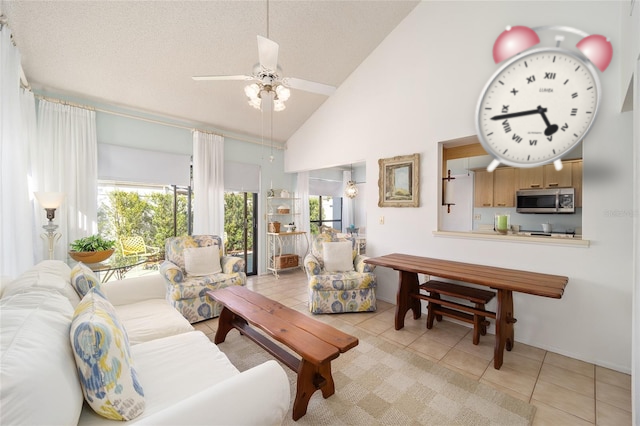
4:43
